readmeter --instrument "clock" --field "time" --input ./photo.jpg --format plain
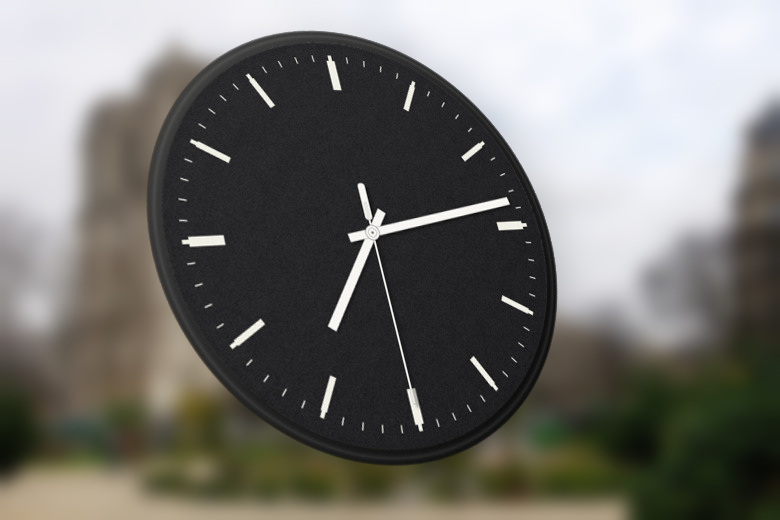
7:13:30
